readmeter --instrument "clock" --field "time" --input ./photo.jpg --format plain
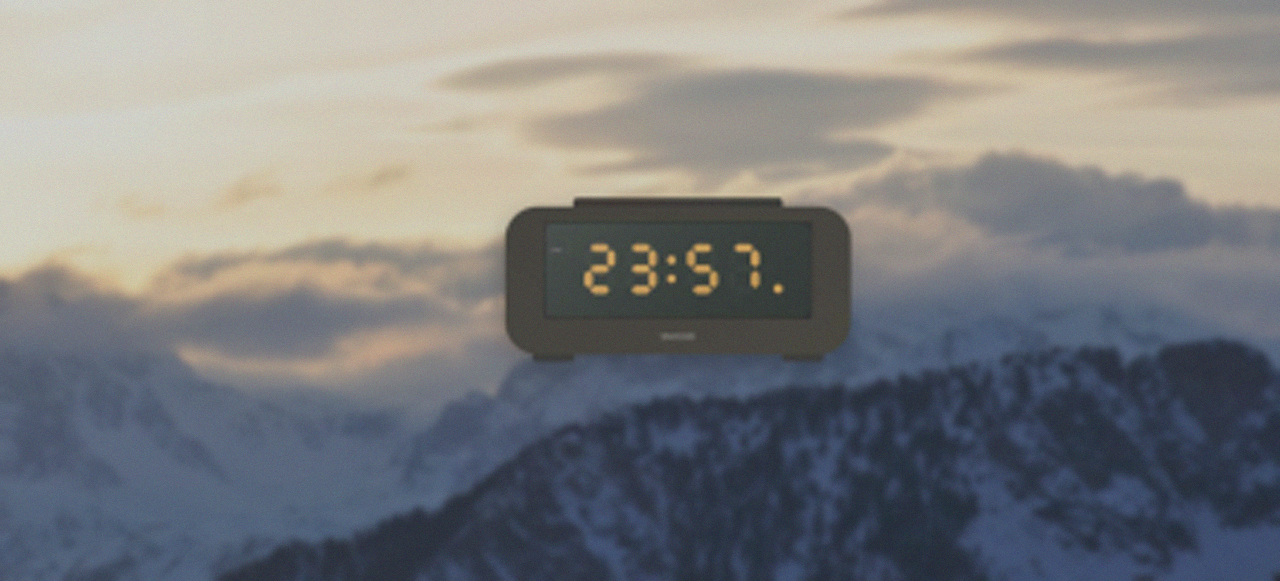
23:57
